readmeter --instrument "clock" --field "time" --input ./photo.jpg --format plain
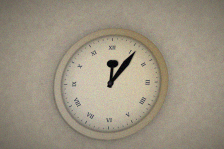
12:06
